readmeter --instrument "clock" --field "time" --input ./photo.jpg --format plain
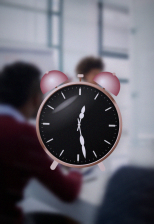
12:28
